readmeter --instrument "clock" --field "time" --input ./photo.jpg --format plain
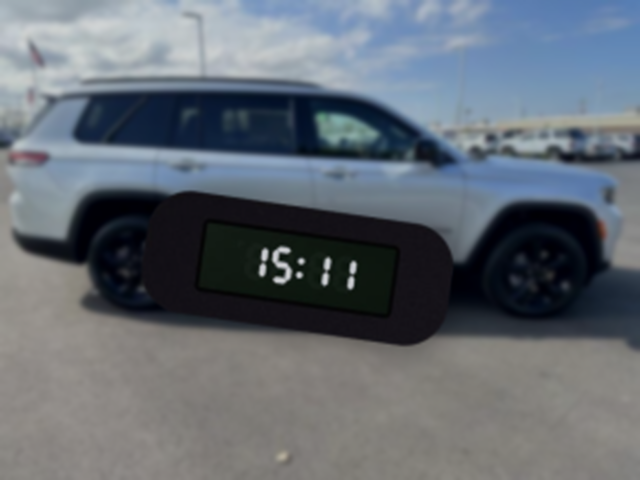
15:11
